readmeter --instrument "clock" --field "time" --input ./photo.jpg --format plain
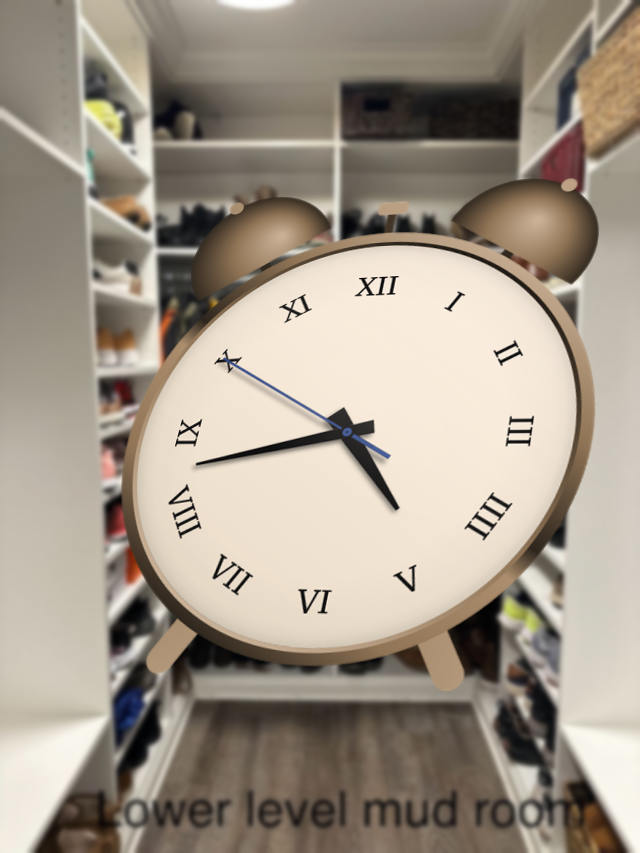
4:42:50
